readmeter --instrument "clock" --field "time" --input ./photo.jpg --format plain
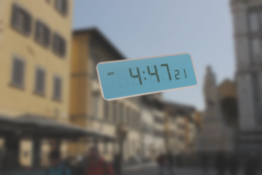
4:47:21
